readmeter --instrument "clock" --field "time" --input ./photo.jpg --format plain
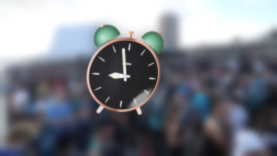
8:58
